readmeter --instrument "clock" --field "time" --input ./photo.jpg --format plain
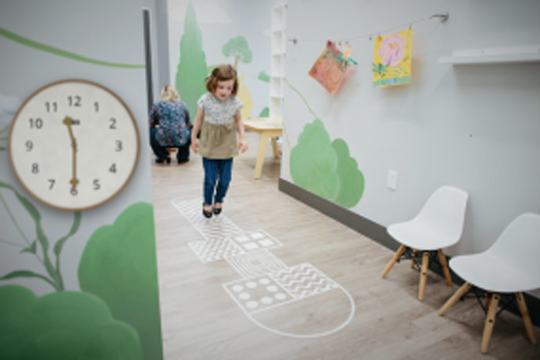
11:30
